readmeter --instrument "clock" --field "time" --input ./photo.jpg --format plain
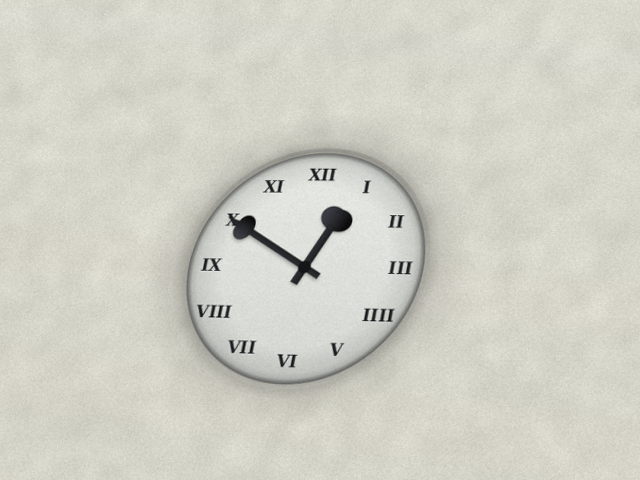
12:50
